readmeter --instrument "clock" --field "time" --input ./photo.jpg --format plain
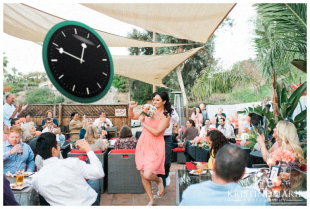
12:49
